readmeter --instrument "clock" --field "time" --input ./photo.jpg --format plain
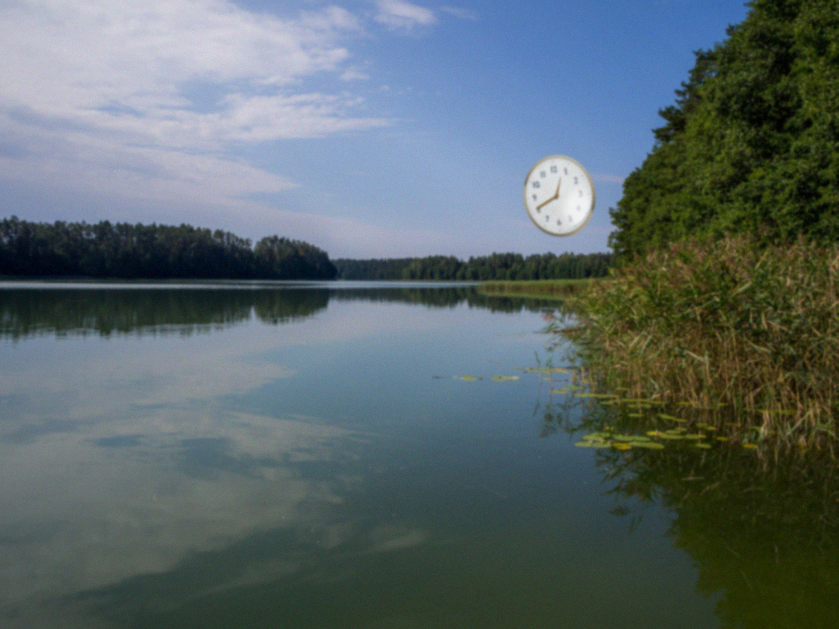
12:41
